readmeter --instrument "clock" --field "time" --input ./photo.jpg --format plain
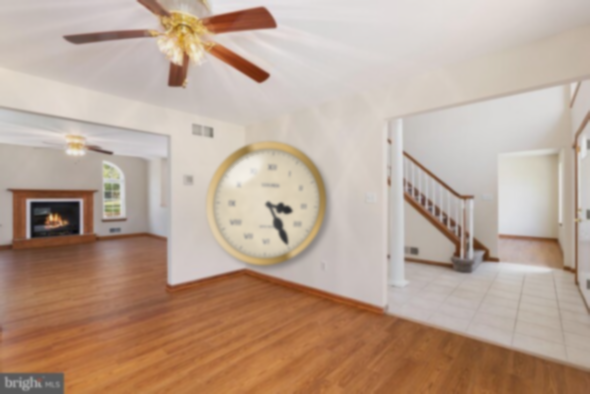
3:25
